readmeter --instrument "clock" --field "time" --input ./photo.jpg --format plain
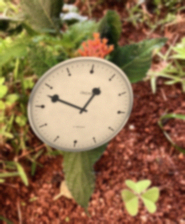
12:48
